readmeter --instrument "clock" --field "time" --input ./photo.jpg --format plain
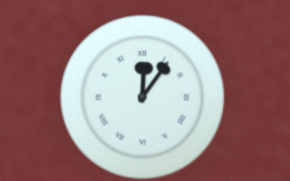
12:06
